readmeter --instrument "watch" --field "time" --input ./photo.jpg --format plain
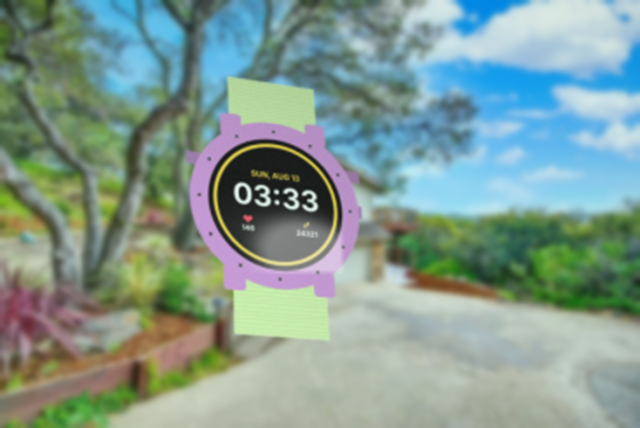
3:33
